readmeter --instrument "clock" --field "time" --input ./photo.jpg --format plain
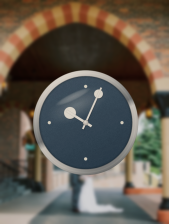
10:04
